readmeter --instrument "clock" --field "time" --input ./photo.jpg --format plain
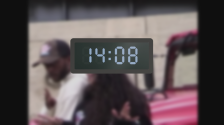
14:08
